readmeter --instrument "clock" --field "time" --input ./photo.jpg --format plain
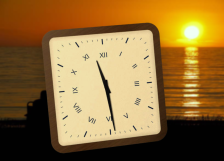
11:29
